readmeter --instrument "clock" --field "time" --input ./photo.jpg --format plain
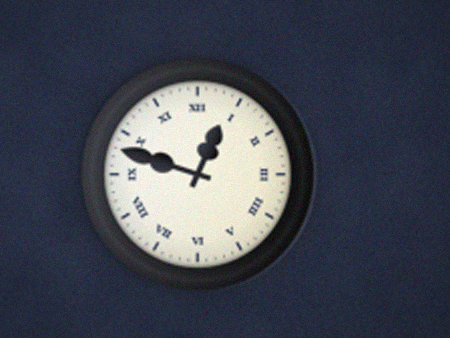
12:48
